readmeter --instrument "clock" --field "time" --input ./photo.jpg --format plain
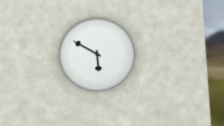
5:50
